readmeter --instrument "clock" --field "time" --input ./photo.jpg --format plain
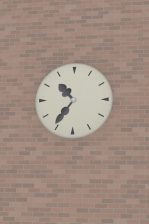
10:36
